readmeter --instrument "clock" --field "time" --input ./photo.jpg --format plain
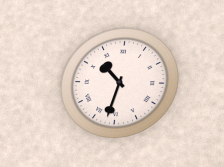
10:32
